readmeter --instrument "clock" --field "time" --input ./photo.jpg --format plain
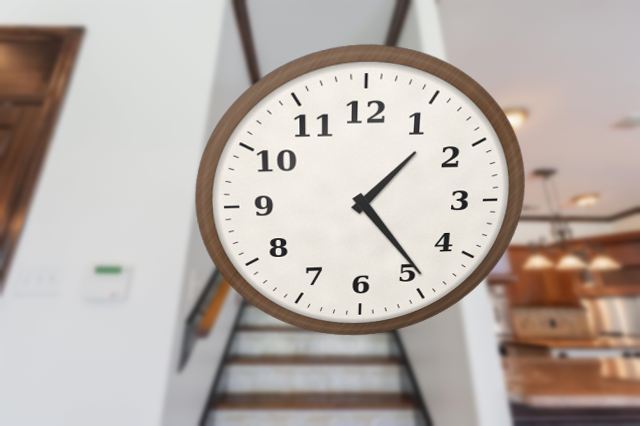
1:24
